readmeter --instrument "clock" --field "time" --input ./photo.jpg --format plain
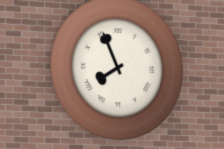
7:56
